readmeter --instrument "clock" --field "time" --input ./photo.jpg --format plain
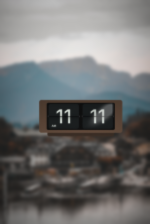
11:11
